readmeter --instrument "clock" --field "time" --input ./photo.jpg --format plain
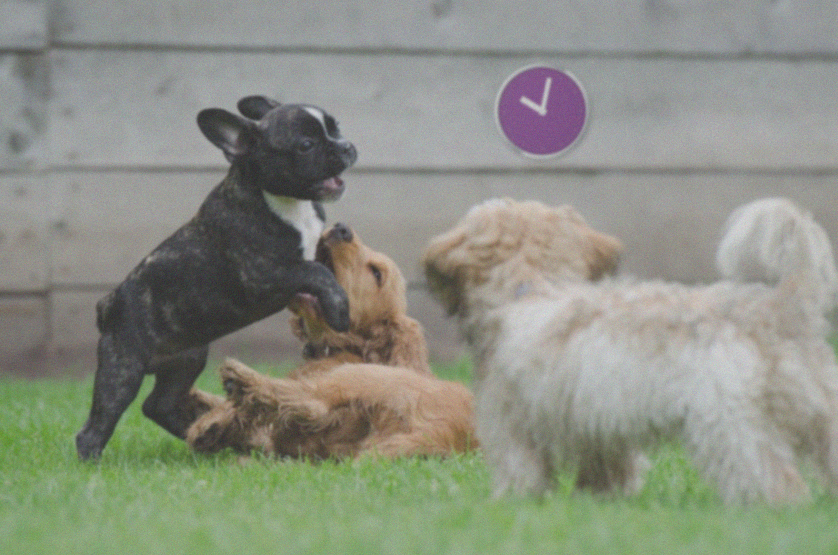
10:02
